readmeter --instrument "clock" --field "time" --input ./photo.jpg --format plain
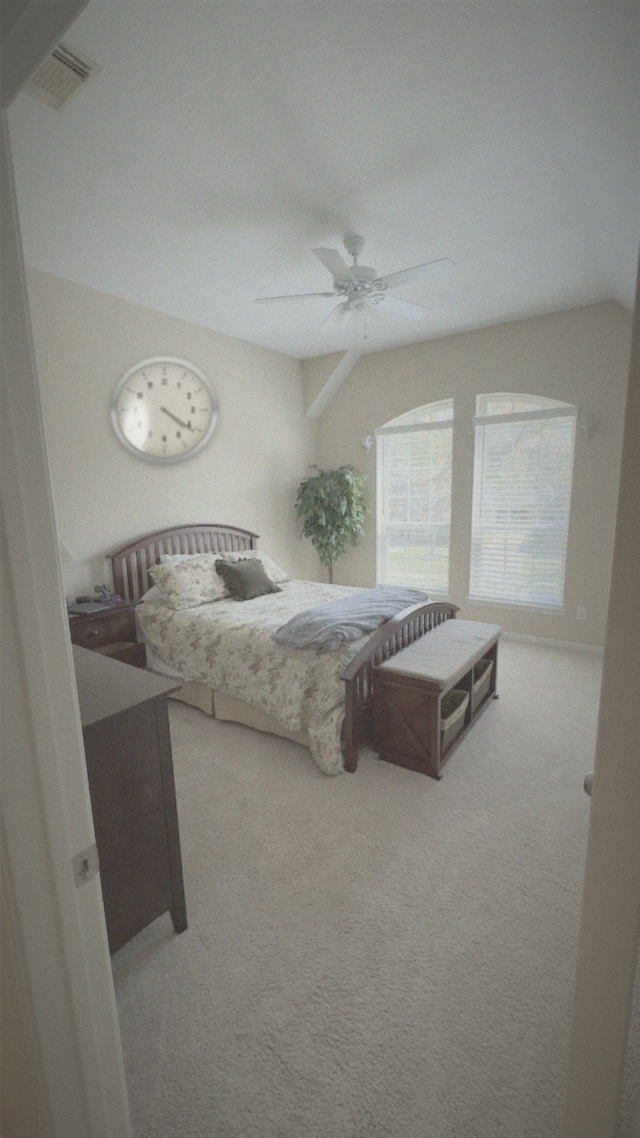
4:21
